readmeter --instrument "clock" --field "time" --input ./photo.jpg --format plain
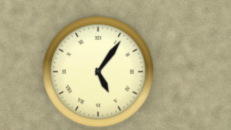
5:06
